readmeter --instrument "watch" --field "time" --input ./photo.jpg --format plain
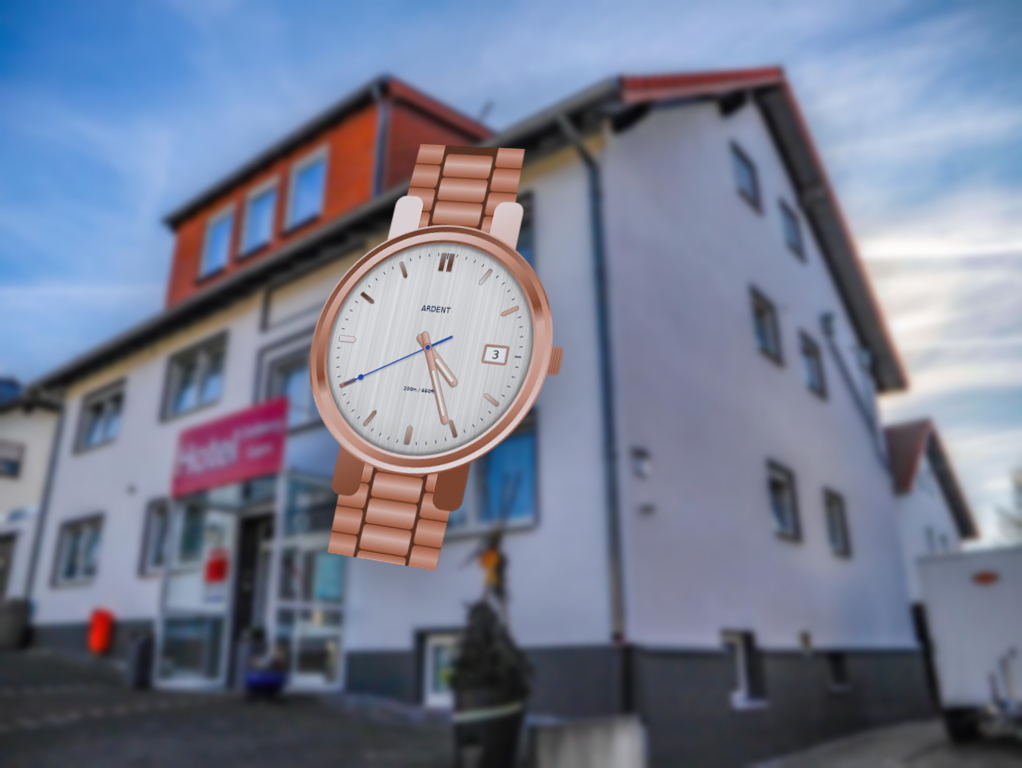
4:25:40
